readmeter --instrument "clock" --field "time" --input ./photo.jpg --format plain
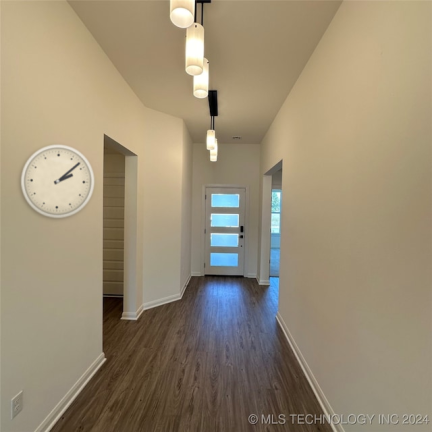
2:08
